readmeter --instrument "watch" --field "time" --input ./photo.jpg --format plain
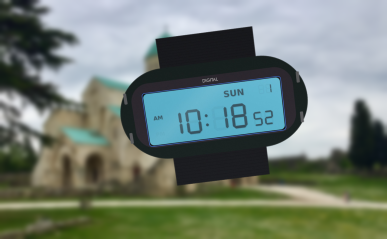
10:18:52
